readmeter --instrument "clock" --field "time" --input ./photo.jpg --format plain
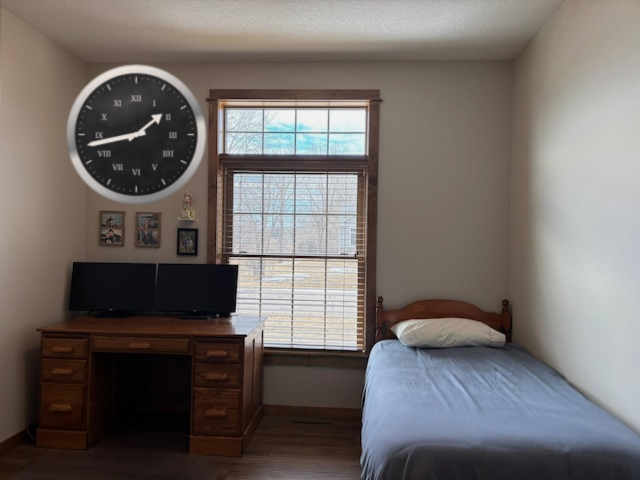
1:43
